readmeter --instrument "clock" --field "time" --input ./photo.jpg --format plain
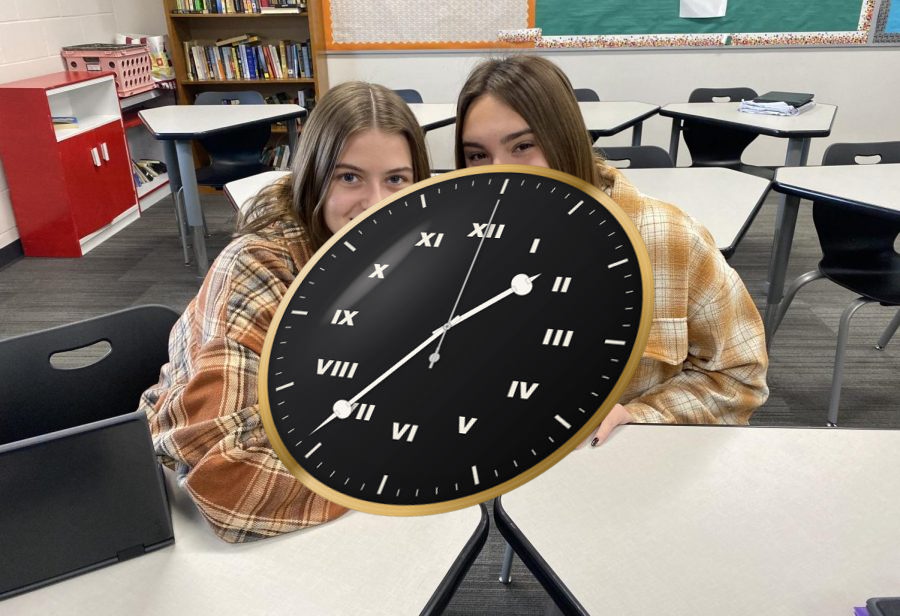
1:36:00
